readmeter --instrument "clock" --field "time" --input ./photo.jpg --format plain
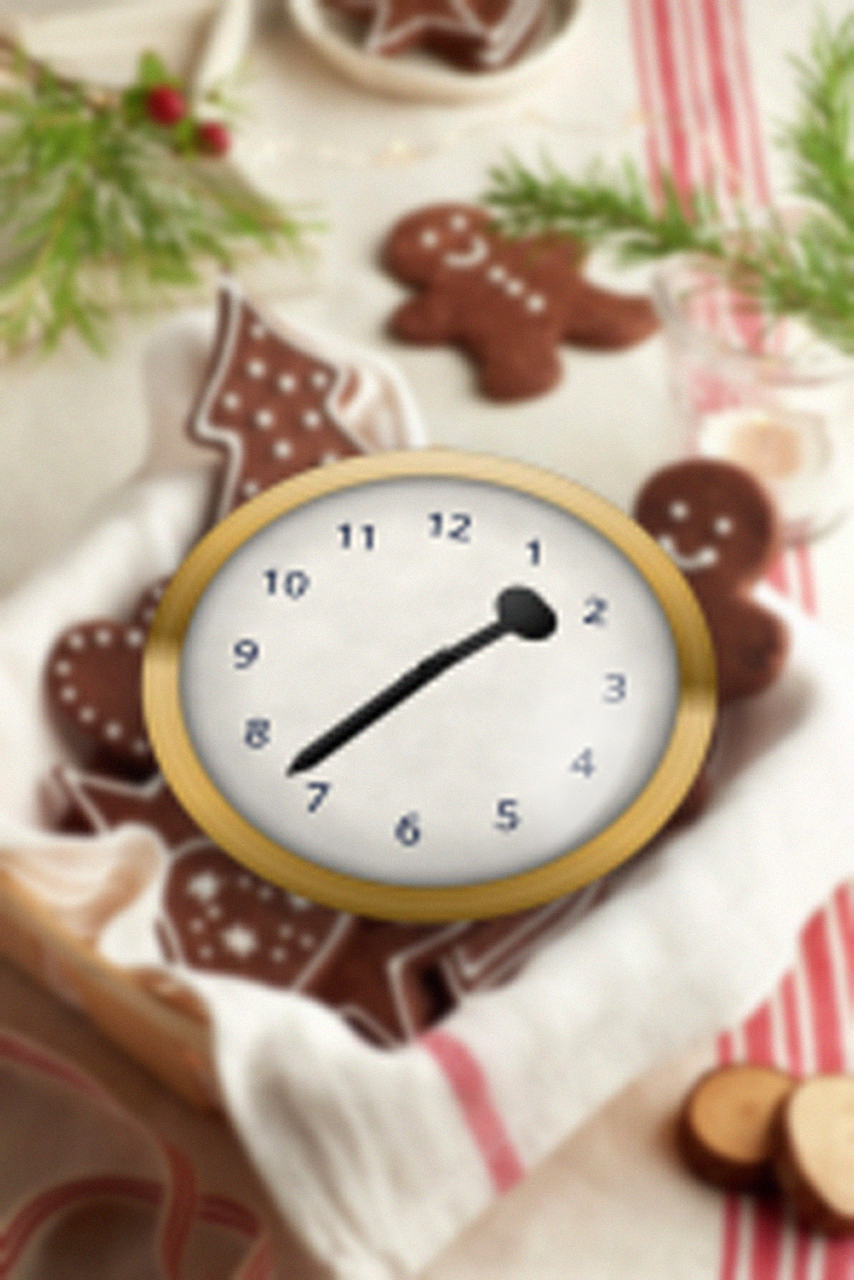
1:37
